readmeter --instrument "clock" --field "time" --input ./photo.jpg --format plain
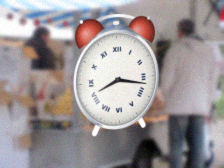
8:17
